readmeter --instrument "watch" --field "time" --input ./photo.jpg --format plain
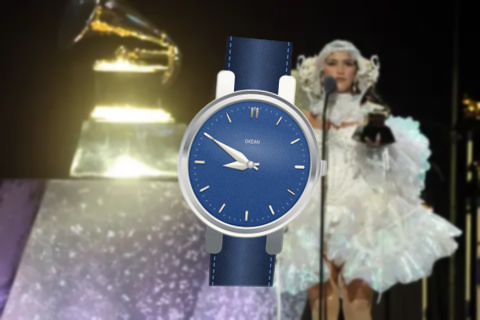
8:50
